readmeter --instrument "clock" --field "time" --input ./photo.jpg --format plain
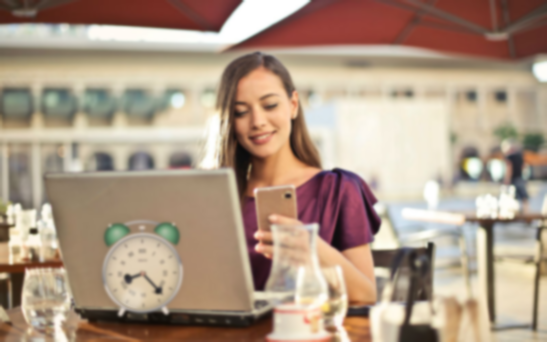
8:23
